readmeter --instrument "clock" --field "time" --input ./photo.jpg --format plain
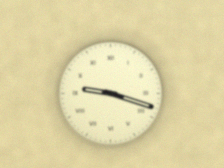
9:18
